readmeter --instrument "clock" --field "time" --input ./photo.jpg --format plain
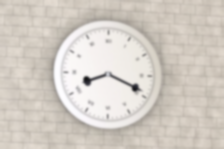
8:19
